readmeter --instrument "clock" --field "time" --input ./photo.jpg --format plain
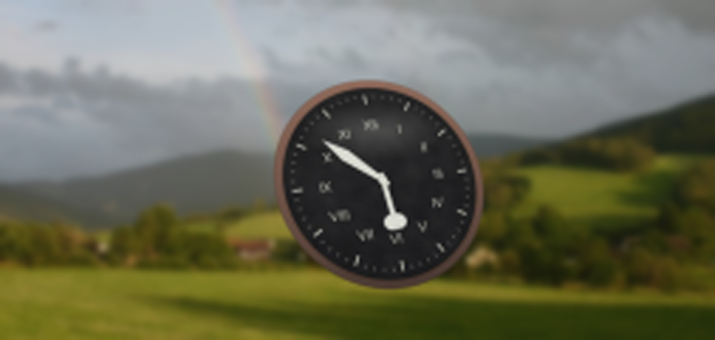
5:52
